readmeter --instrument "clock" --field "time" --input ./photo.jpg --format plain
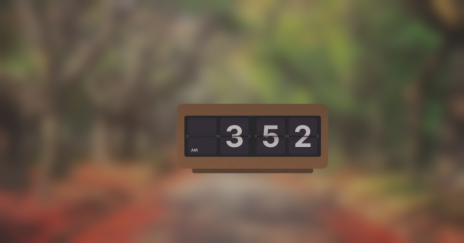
3:52
